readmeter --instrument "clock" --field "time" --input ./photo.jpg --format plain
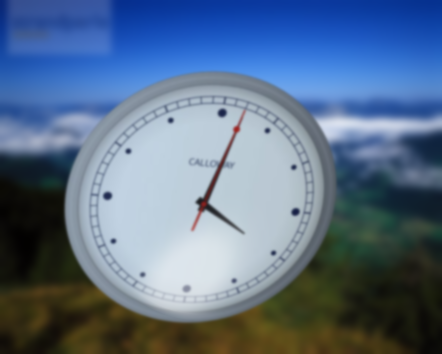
4:02:02
